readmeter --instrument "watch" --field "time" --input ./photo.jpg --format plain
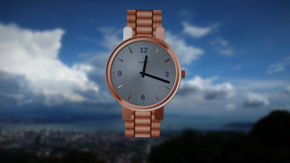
12:18
